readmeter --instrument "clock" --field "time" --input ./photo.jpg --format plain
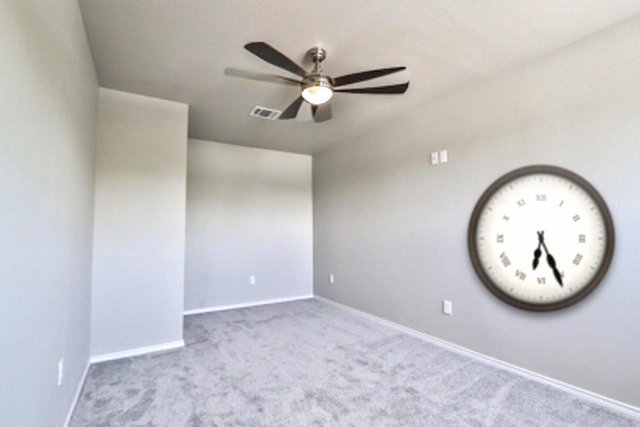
6:26
